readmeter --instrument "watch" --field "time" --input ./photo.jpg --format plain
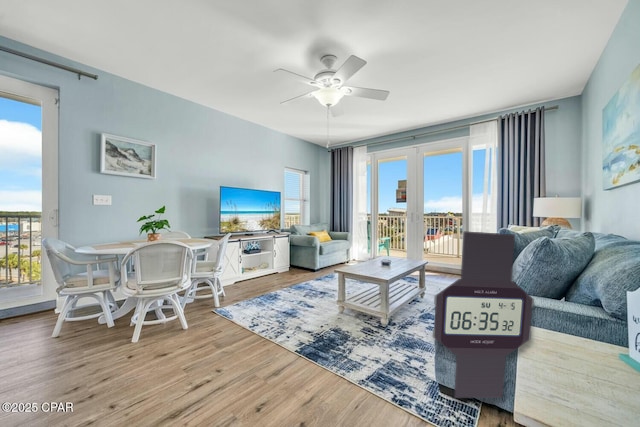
6:35:32
